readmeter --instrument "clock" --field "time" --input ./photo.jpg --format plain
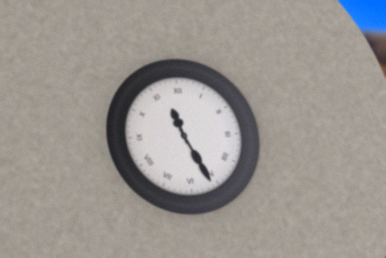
11:26
